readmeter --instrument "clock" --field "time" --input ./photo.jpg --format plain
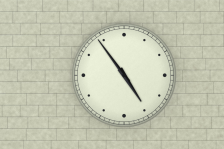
4:54
